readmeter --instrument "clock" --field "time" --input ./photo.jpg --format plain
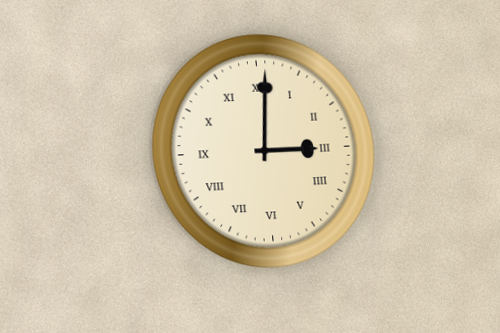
3:01
